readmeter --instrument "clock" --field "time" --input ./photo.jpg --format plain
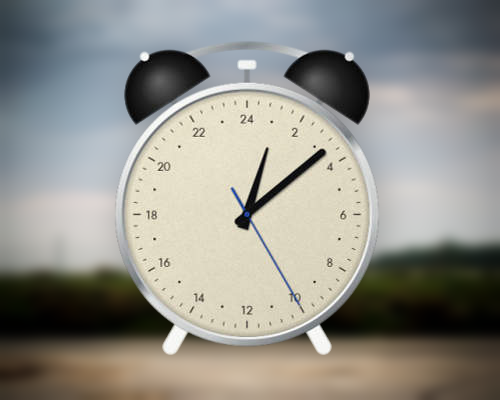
1:08:25
